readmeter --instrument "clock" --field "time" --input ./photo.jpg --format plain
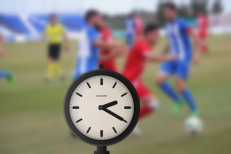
2:20
